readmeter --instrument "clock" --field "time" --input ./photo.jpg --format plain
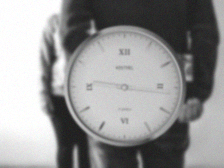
9:16
